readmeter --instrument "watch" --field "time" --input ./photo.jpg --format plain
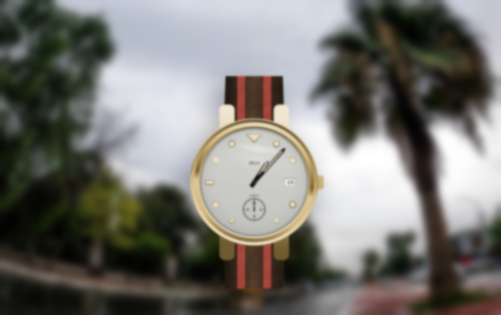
1:07
